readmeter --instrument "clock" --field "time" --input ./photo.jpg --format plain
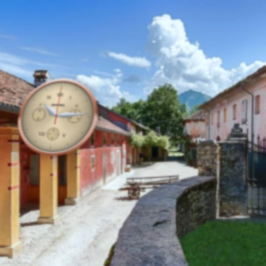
10:14
